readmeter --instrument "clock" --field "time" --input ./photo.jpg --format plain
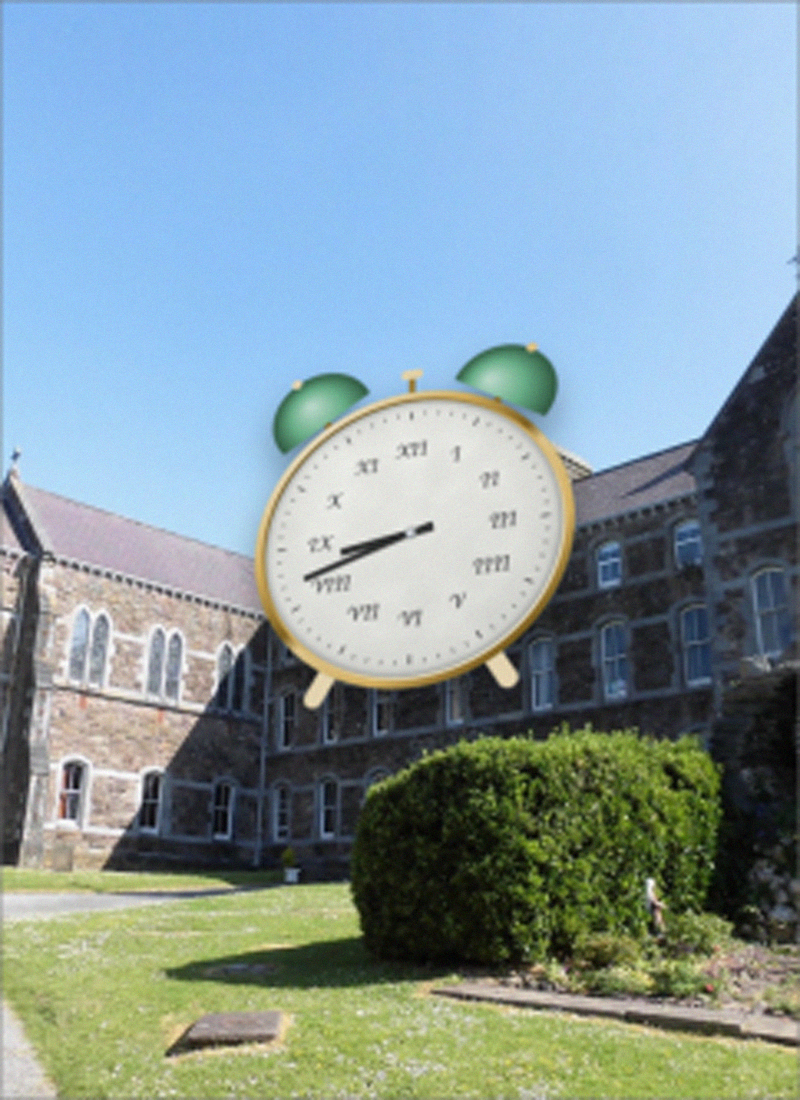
8:42
